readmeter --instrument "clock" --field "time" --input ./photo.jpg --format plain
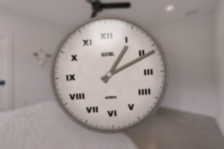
1:11
